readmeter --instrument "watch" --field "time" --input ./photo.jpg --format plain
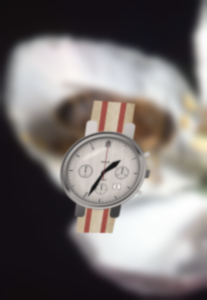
1:34
